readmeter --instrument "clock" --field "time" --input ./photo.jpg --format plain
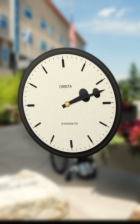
2:12
